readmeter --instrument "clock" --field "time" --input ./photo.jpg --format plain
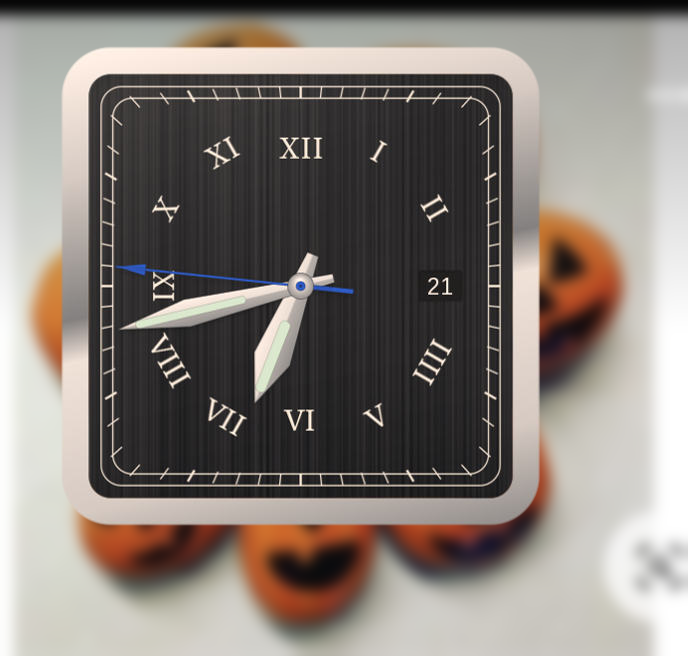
6:42:46
